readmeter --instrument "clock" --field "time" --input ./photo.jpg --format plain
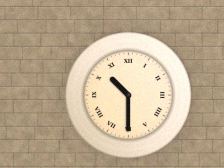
10:30
